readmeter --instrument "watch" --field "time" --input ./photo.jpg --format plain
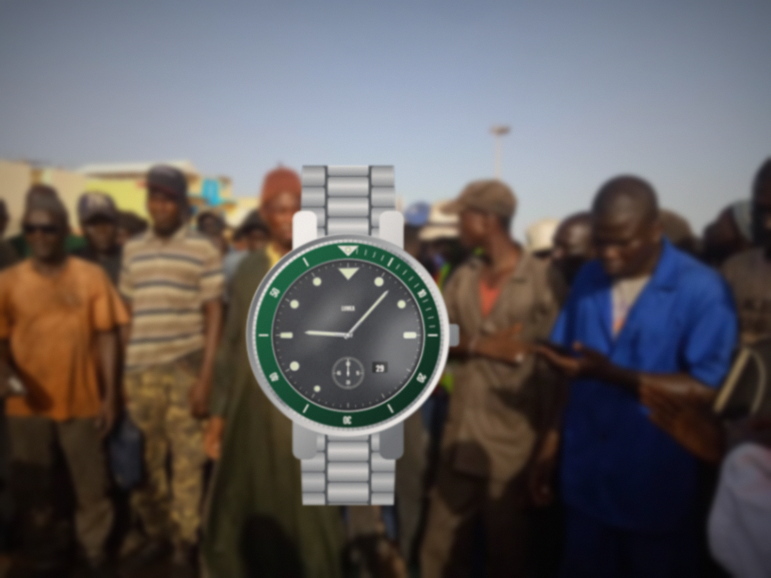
9:07
